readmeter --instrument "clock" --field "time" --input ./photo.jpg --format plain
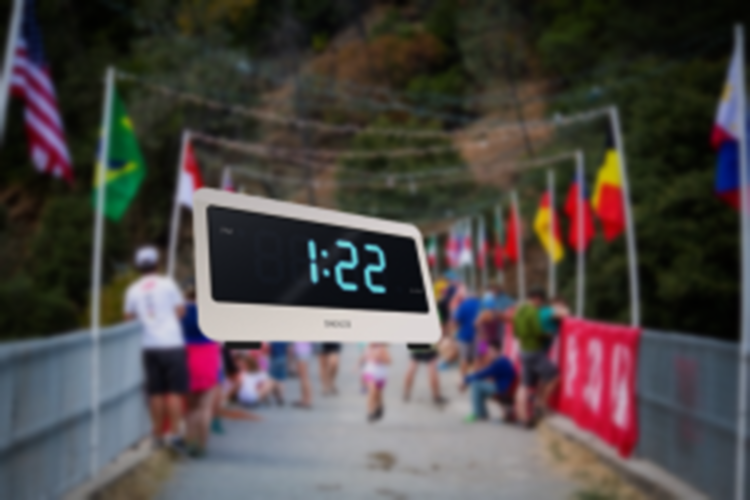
1:22
